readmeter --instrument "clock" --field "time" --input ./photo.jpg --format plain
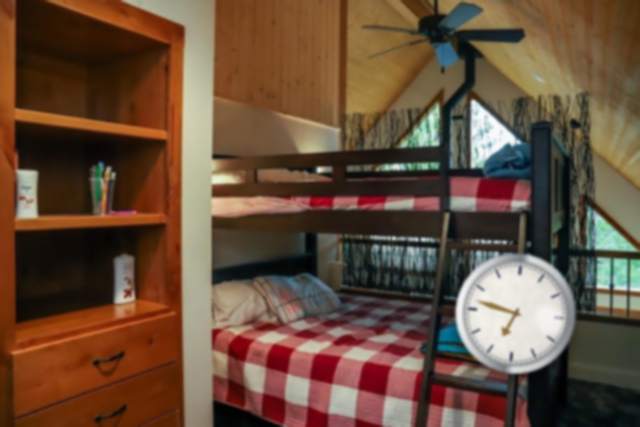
6:47
